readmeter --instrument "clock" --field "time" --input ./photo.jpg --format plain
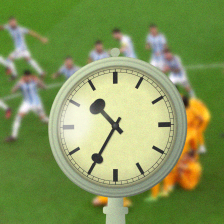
10:35
